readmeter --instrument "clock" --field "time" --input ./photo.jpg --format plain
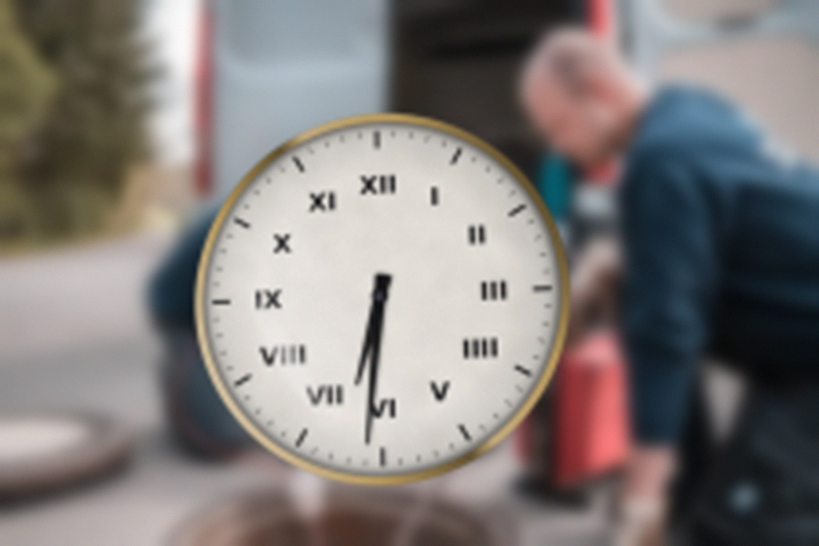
6:31
